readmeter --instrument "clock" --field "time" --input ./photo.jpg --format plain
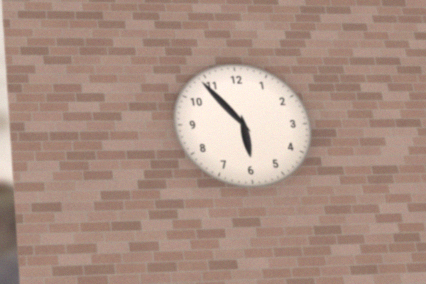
5:54
